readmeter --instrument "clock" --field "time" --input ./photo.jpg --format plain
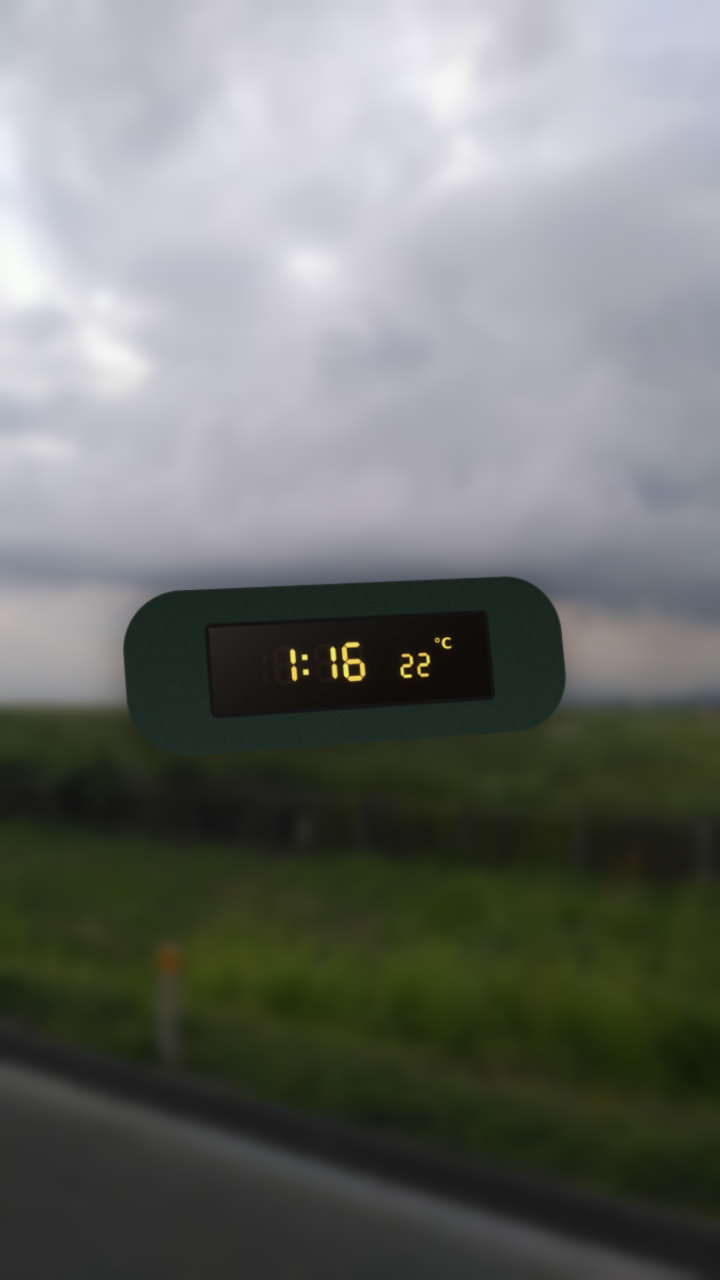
1:16
